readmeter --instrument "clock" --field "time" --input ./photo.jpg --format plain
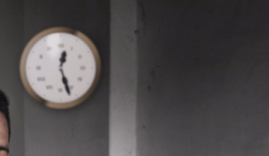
12:27
